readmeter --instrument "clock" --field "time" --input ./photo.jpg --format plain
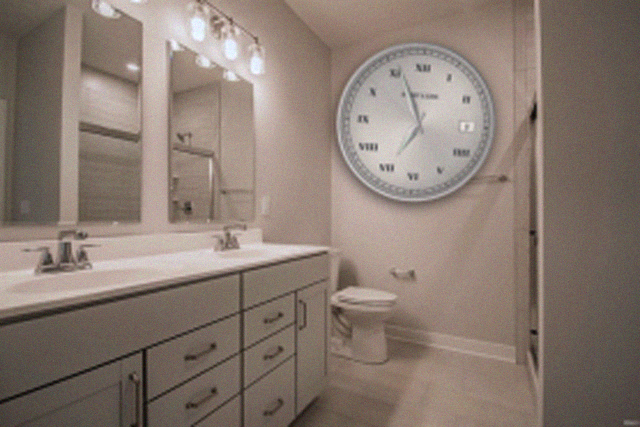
6:56
